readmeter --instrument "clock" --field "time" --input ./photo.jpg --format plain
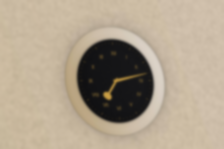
7:13
